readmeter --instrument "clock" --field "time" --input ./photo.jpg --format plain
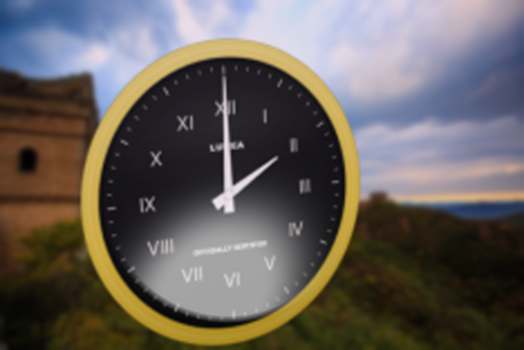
2:00
